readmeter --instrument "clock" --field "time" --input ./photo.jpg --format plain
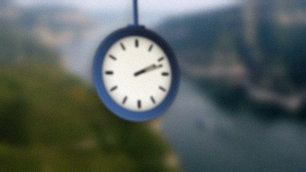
2:12
